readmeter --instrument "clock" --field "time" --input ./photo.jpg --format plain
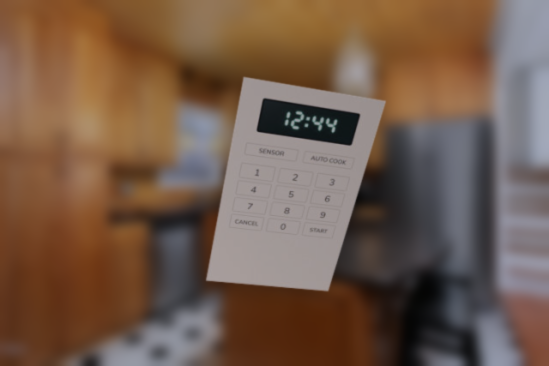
12:44
